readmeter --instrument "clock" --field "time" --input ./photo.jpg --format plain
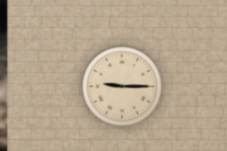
9:15
